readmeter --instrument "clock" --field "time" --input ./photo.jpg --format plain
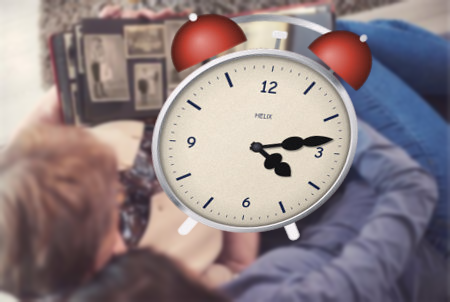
4:13
